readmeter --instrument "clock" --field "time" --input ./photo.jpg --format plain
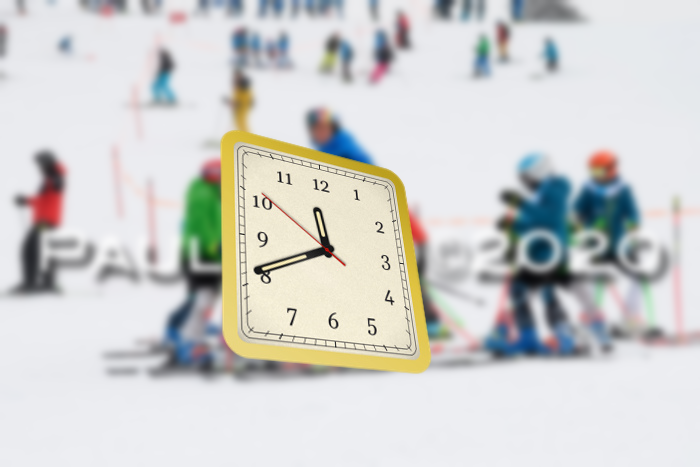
11:40:51
